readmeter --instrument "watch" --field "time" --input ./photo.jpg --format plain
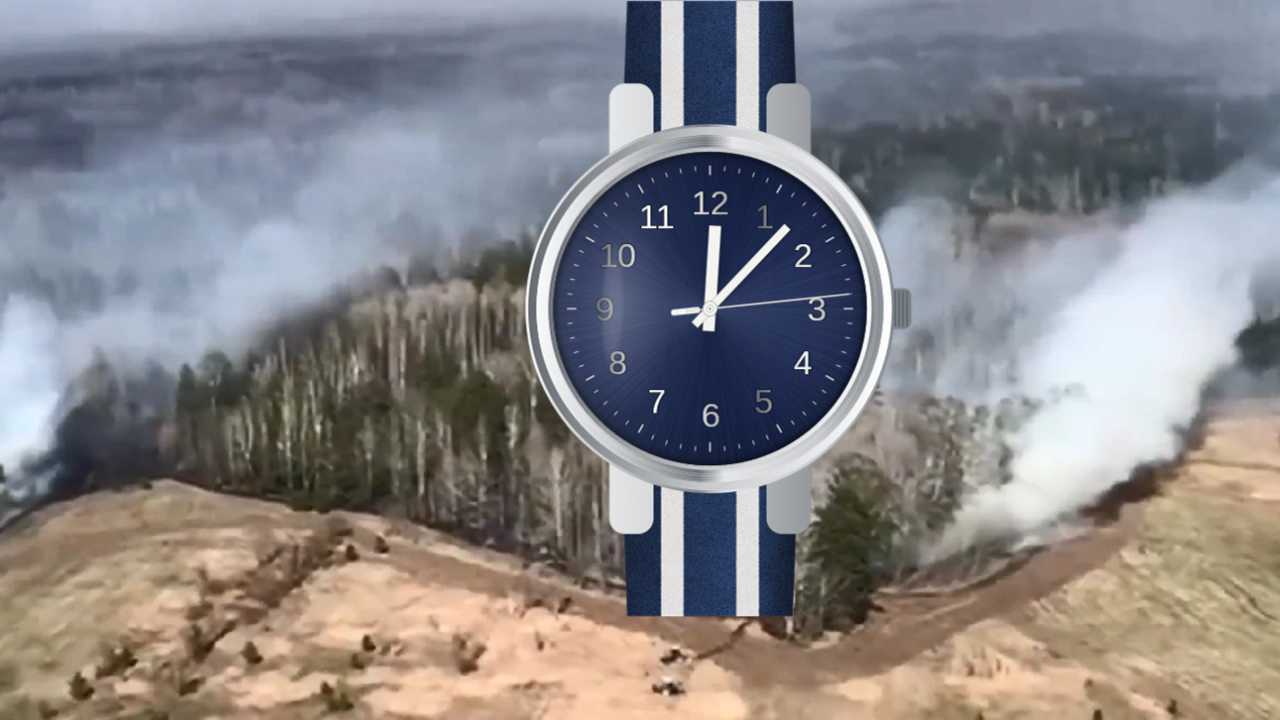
12:07:14
